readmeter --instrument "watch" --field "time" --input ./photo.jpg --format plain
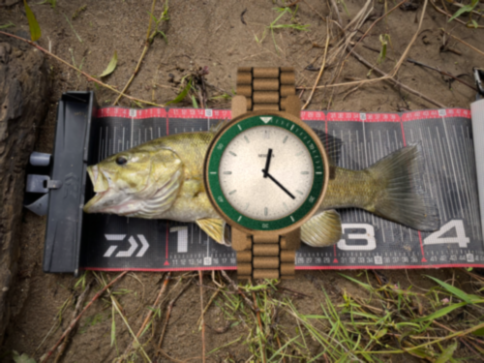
12:22
